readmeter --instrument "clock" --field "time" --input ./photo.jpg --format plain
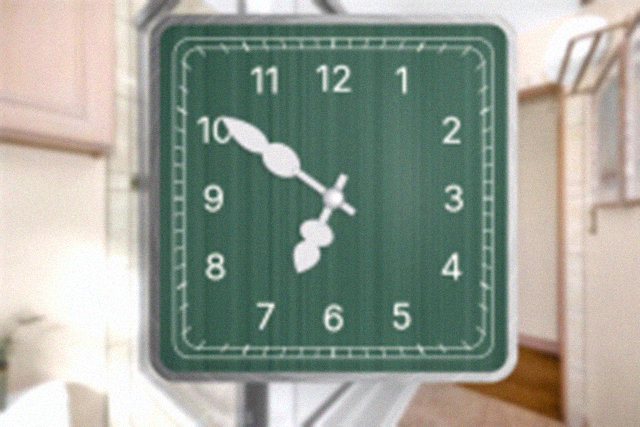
6:51
